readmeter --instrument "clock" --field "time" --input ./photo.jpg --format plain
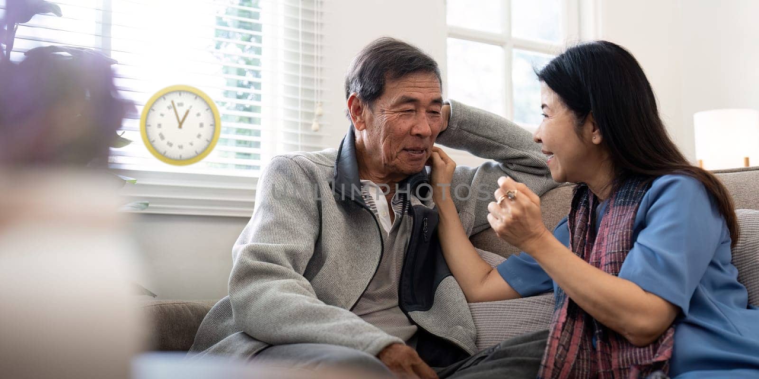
12:57
